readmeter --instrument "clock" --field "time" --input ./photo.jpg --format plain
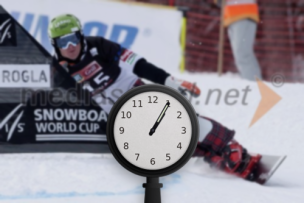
1:05
